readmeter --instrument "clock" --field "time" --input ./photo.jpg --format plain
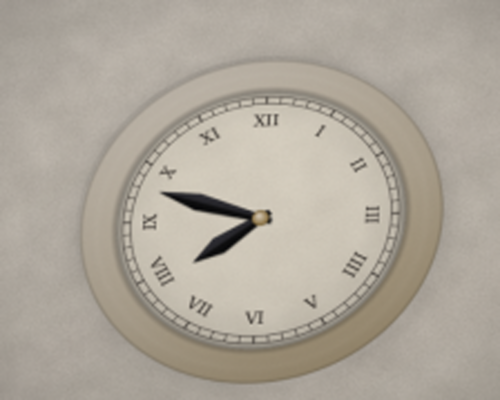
7:48
